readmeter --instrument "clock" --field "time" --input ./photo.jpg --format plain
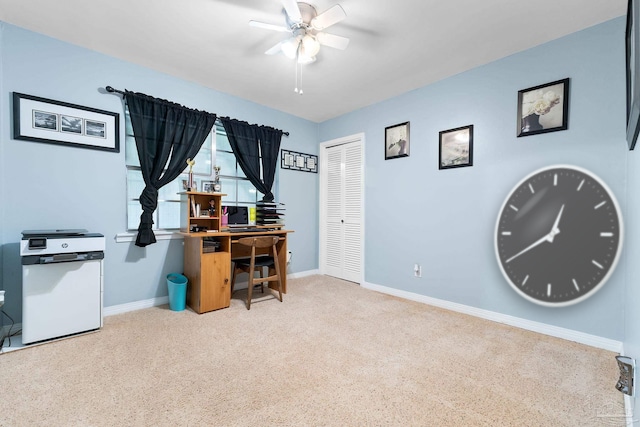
12:40
